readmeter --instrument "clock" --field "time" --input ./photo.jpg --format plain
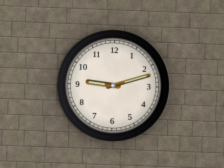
9:12
